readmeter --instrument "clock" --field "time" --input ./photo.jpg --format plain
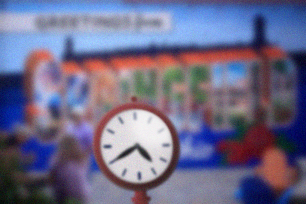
4:40
